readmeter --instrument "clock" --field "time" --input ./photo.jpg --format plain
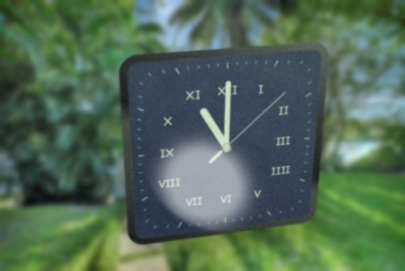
11:00:08
